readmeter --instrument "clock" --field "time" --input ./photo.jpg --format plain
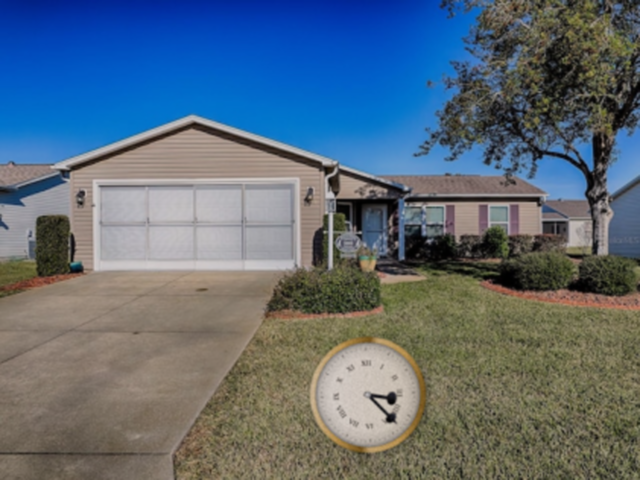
3:23
